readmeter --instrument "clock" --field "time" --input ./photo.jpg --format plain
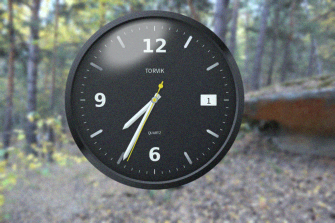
7:34:34
